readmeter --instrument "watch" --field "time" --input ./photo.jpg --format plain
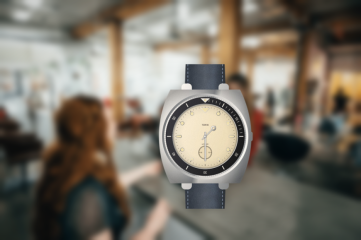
1:30
